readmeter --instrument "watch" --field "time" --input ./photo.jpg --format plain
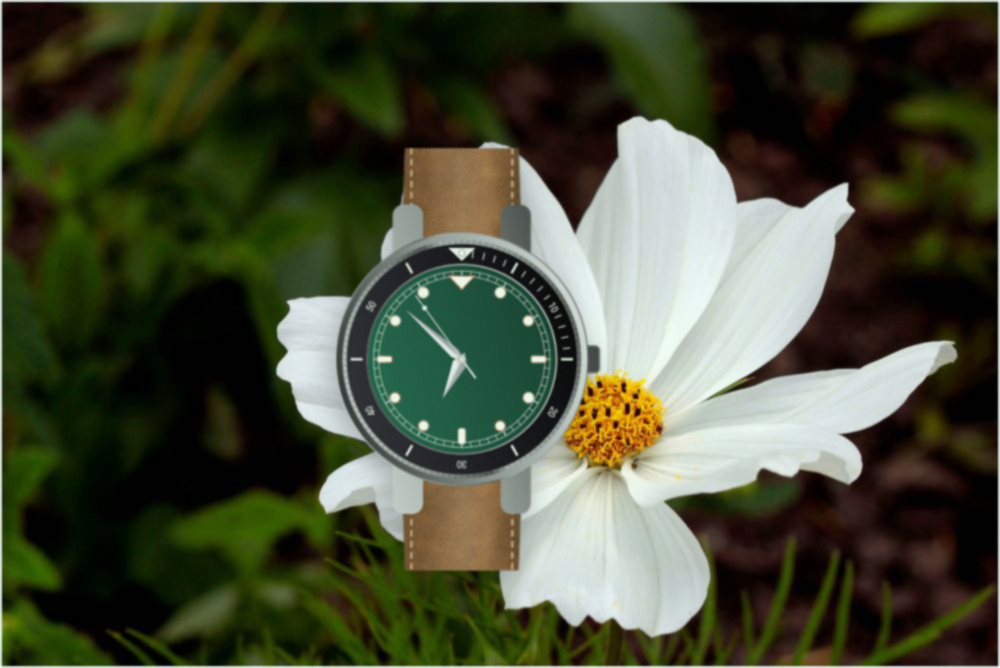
6:51:54
